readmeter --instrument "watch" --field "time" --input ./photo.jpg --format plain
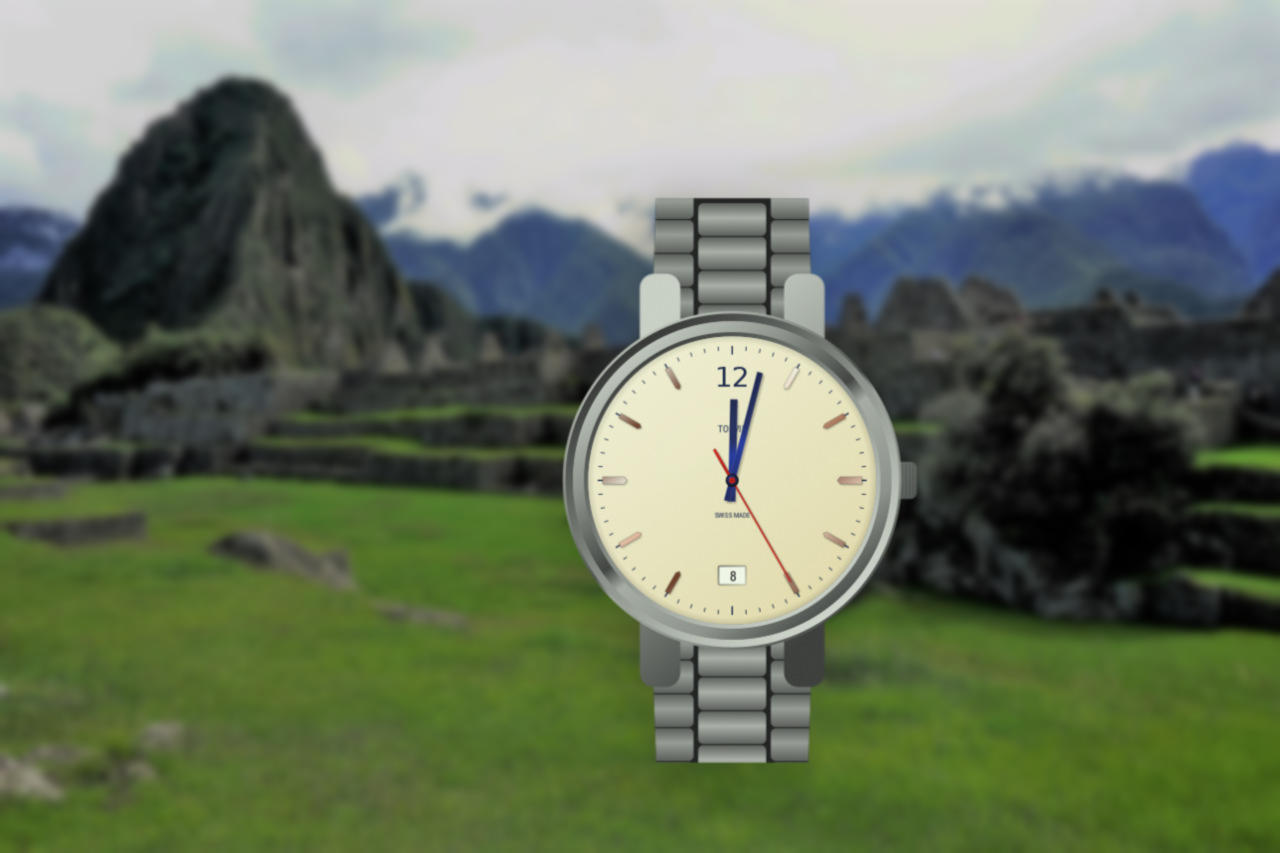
12:02:25
